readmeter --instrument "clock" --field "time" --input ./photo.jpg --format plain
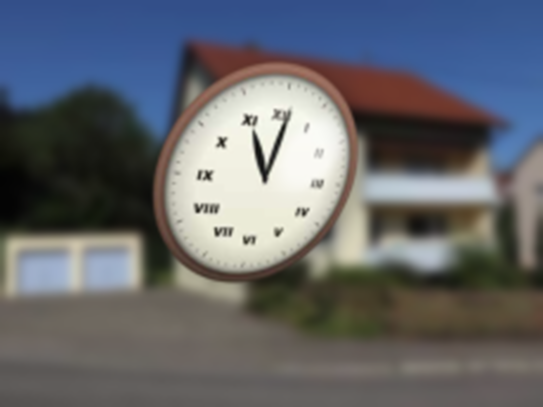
11:01
